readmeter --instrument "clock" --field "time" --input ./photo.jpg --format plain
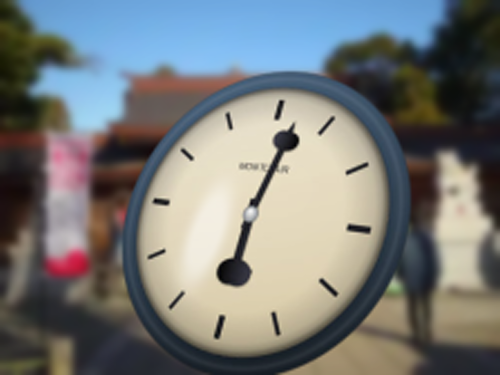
6:02
